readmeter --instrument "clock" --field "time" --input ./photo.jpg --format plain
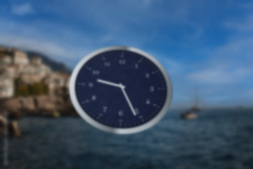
9:26
